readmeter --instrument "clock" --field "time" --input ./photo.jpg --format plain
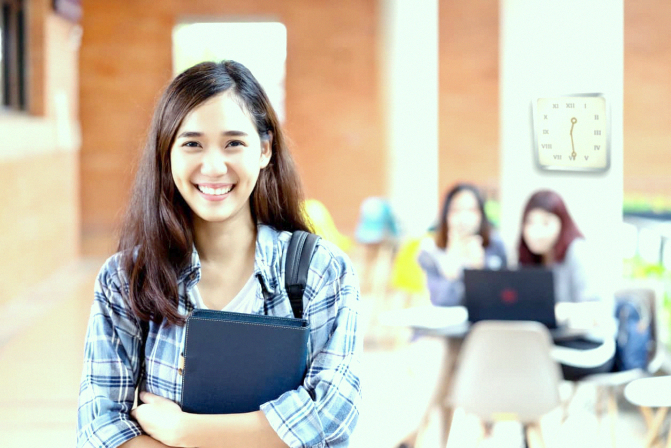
12:29
